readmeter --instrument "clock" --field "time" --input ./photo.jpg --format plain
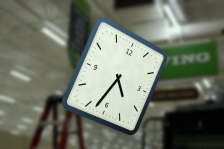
4:33
